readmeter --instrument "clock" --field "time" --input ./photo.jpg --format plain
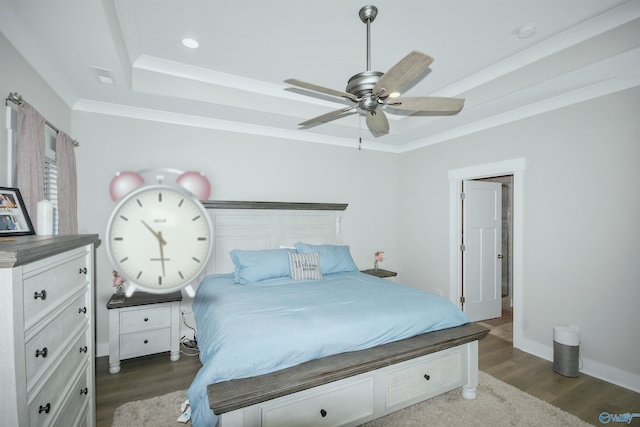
10:29
